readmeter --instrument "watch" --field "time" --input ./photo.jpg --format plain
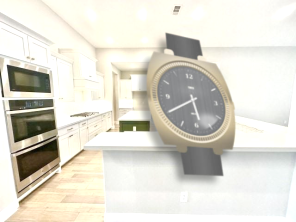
5:40
